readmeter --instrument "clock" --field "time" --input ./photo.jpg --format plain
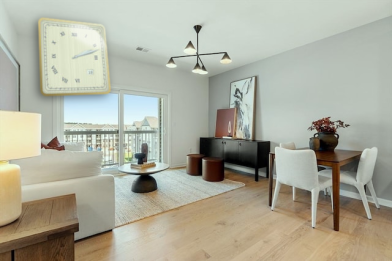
2:12
